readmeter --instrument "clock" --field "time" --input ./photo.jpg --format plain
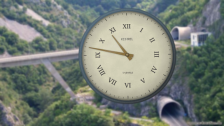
10:47
